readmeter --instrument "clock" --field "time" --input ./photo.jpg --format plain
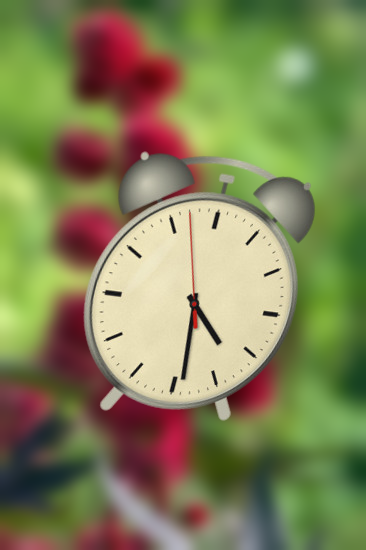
4:28:57
